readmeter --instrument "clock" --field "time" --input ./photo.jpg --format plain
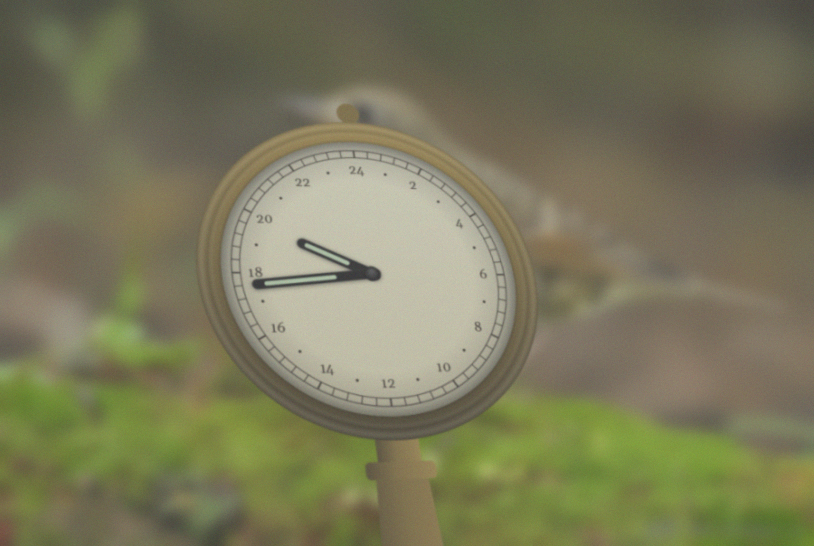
19:44
